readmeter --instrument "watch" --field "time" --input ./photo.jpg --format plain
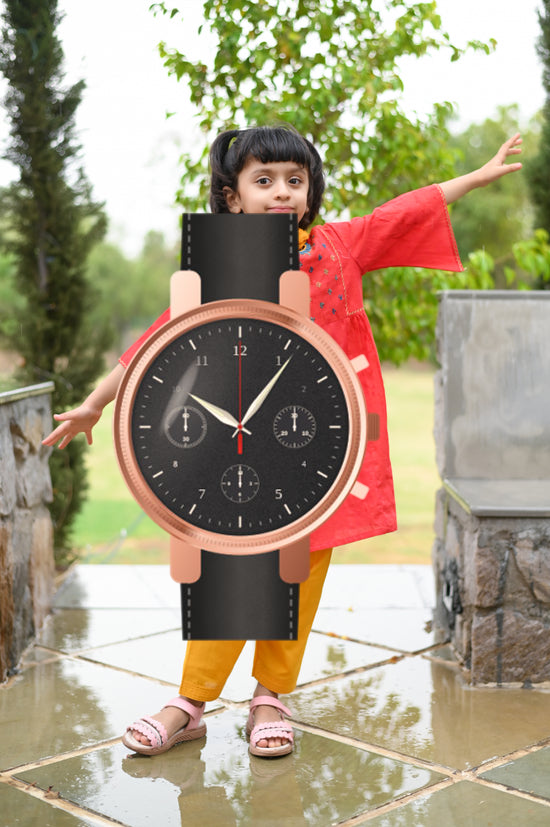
10:06
